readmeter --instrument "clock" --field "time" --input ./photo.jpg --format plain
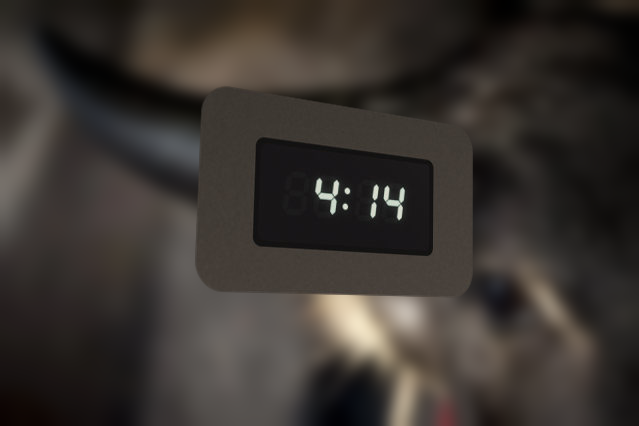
4:14
